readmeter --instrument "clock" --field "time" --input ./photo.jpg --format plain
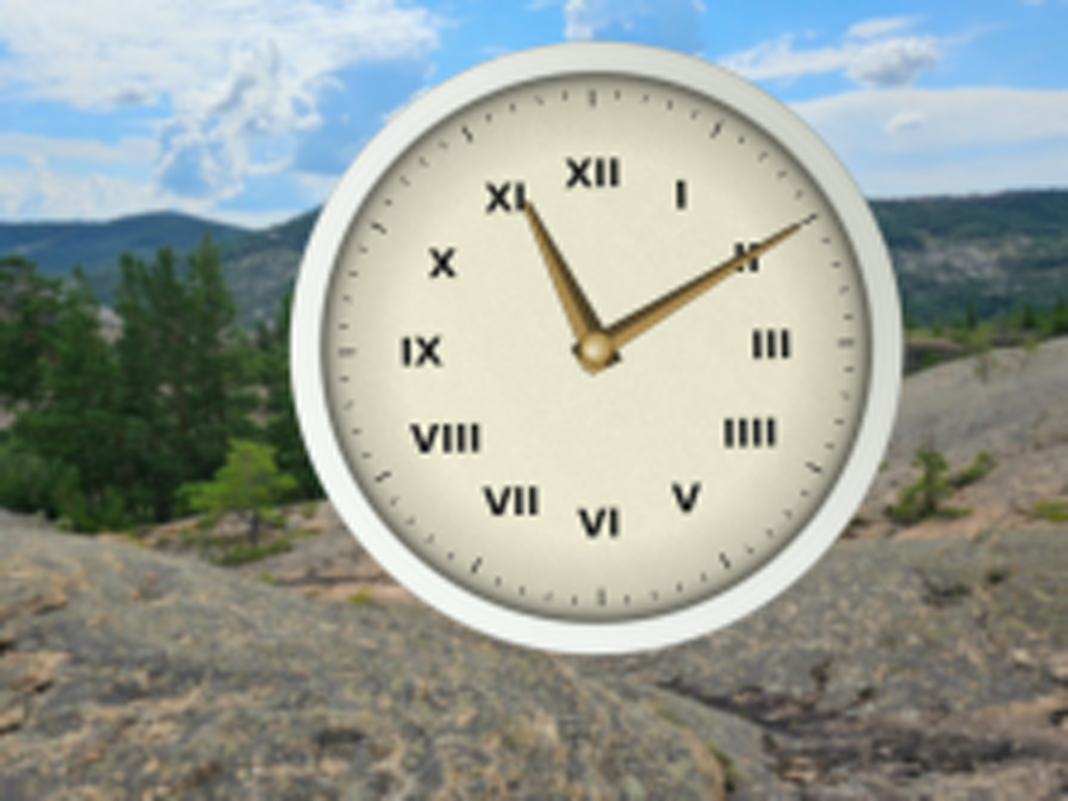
11:10
